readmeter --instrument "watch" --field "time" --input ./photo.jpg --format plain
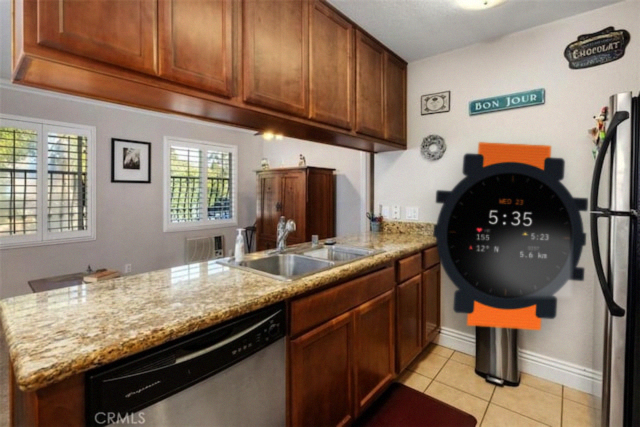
5:35
